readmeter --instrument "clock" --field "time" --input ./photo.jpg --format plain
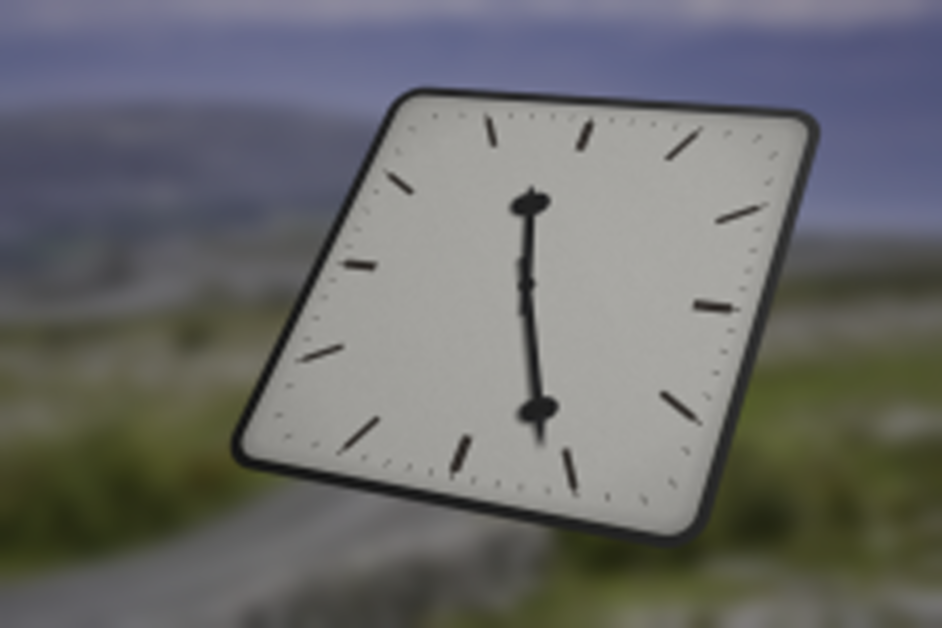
11:26
